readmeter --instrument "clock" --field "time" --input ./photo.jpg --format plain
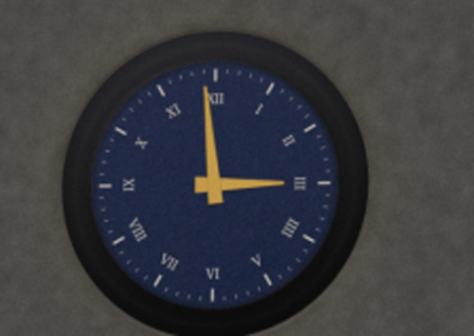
2:59
